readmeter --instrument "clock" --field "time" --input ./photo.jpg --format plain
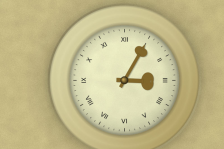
3:05
